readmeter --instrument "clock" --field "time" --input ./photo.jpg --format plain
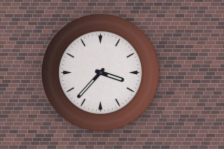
3:37
